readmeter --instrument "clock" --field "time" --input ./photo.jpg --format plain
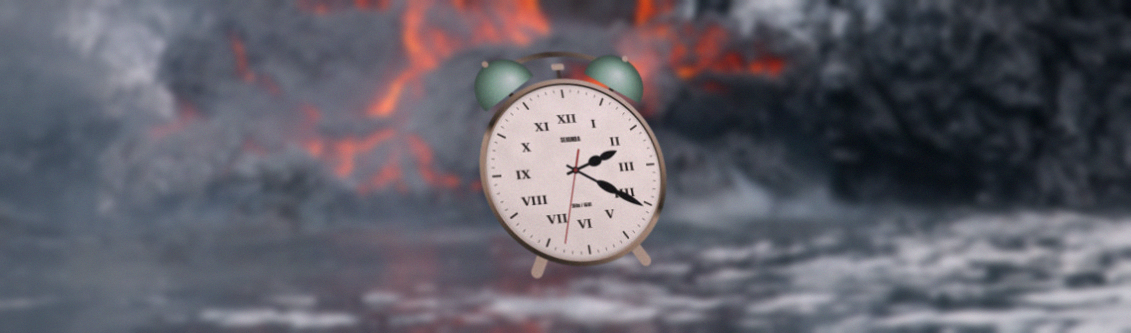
2:20:33
